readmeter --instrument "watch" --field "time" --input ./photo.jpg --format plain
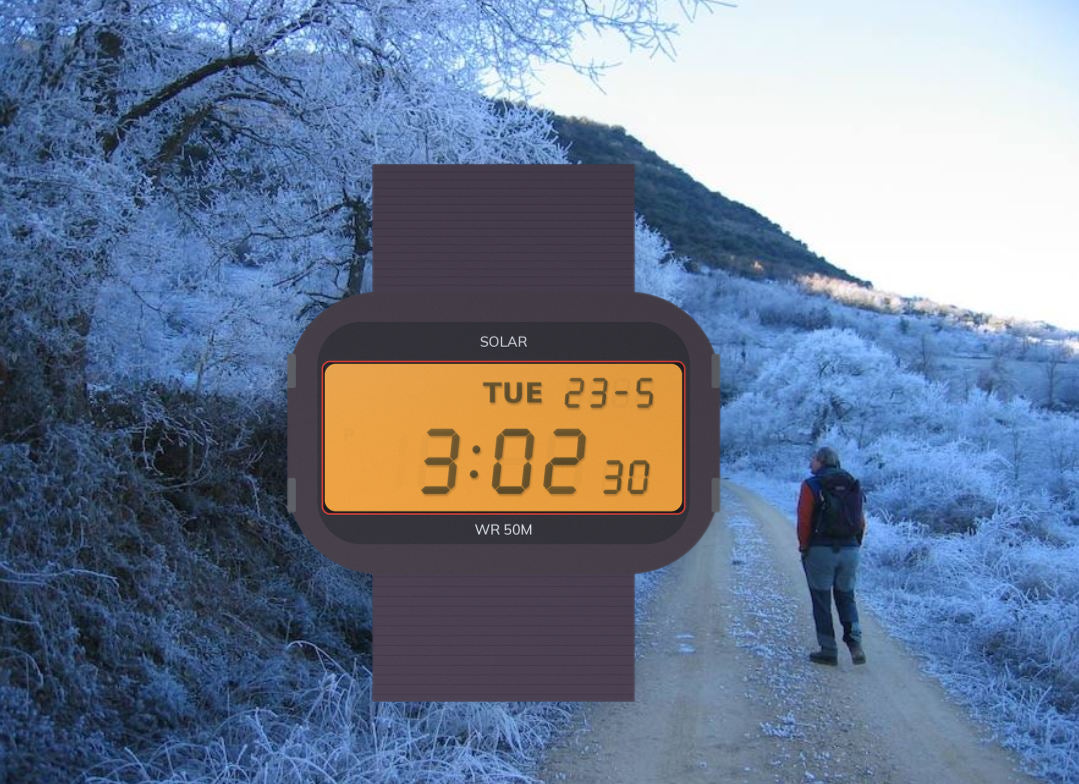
3:02:30
